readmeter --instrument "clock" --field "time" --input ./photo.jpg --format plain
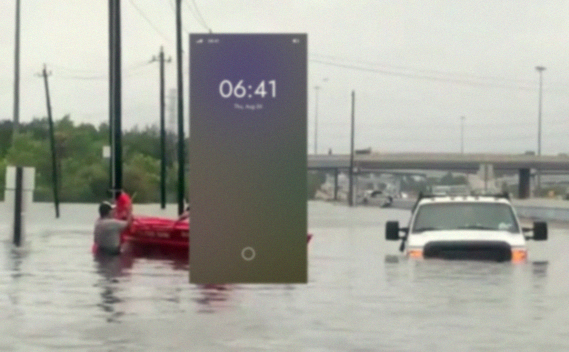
6:41
